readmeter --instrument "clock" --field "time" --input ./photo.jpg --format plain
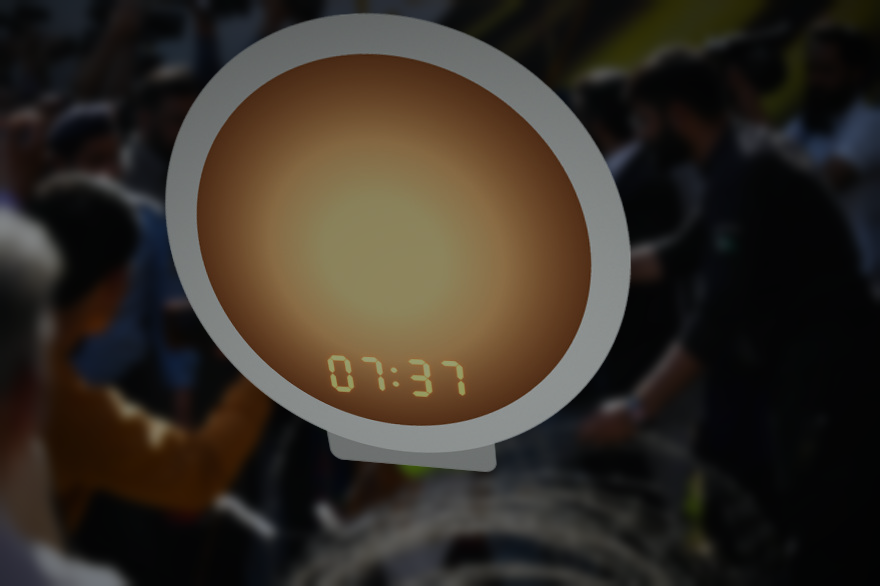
7:37
